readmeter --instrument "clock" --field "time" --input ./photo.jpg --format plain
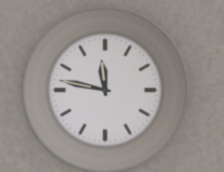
11:47
